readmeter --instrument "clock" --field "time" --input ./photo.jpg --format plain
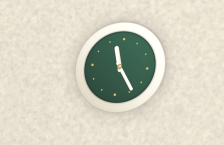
11:24
